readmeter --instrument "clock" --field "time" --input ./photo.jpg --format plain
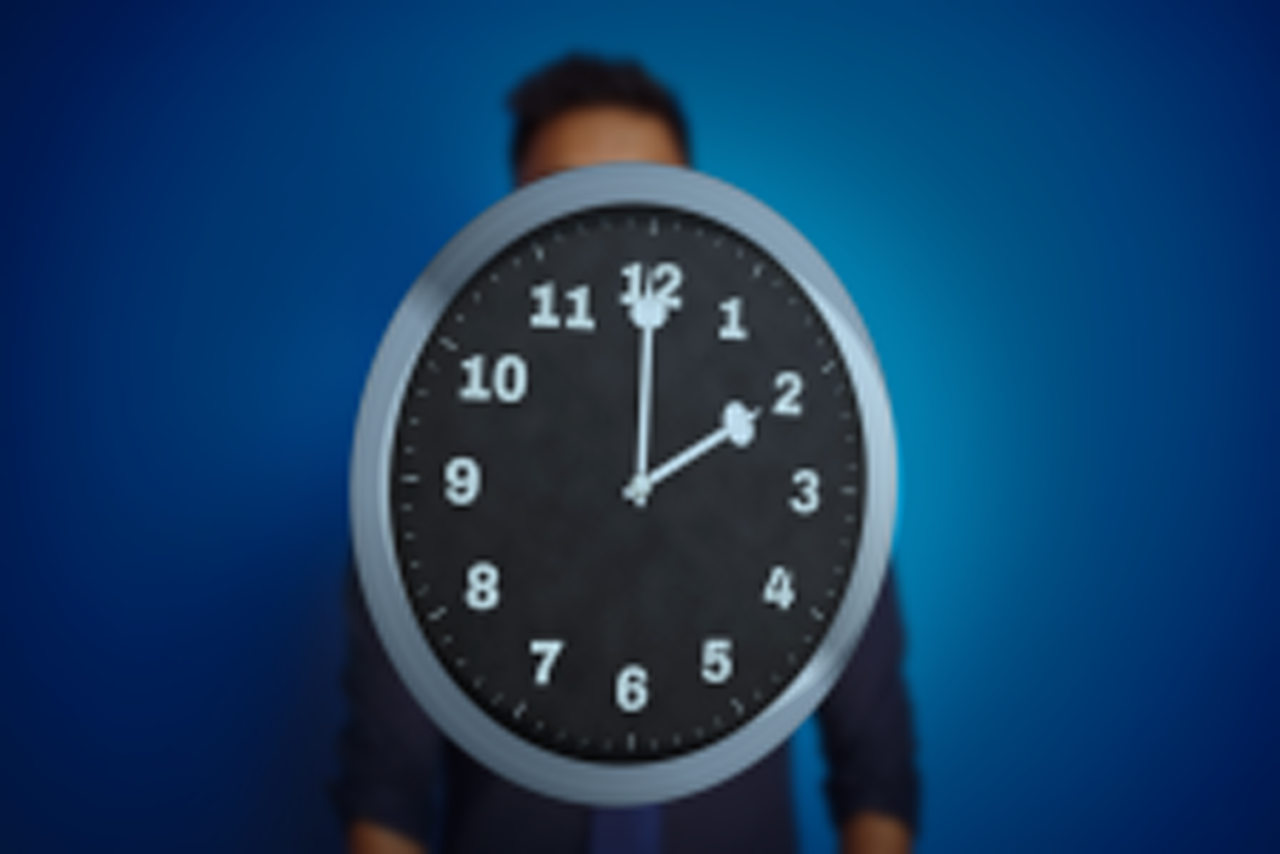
2:00
